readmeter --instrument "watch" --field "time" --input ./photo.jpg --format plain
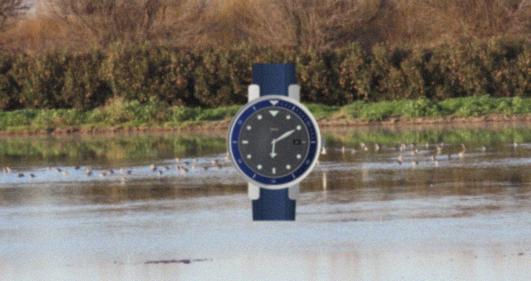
6:10
